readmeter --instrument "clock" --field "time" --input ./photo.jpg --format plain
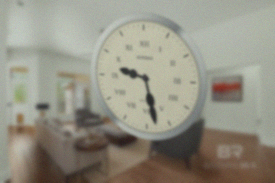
9:28
